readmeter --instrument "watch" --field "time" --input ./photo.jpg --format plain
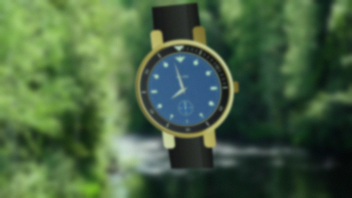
7:58
